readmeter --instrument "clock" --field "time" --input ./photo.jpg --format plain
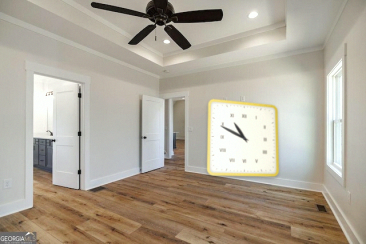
10:49
